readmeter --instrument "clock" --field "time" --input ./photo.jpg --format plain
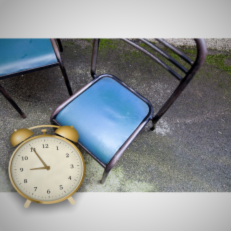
8:55
